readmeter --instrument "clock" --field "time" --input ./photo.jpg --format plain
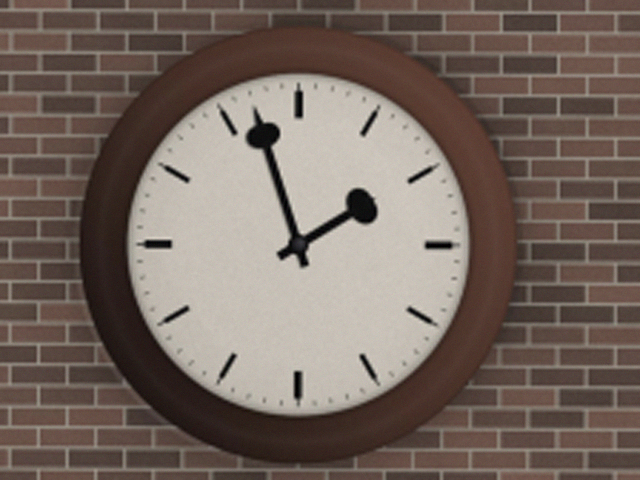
1:57
